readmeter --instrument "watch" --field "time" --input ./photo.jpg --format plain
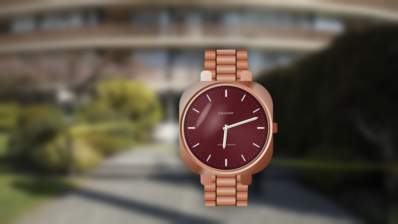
6:12
